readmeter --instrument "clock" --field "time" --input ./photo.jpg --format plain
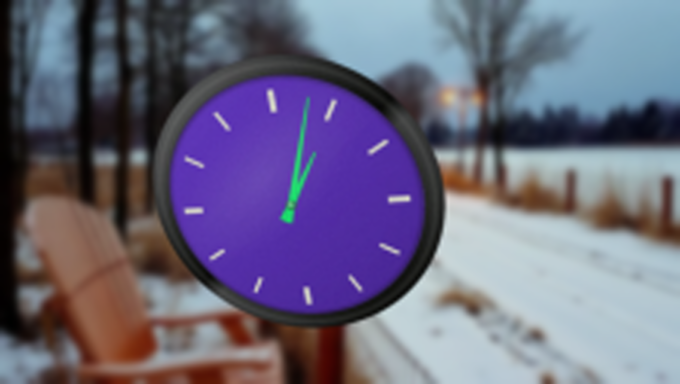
1:03
